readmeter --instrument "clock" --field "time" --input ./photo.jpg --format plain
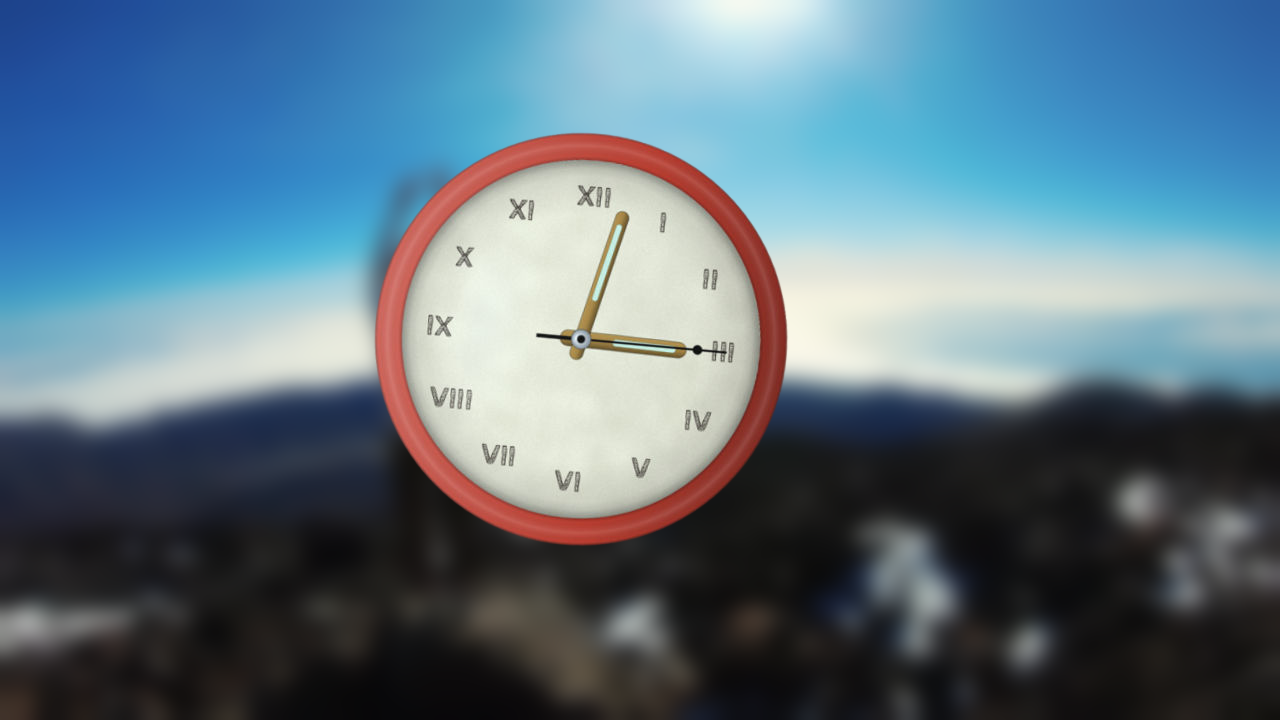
3:02:15
